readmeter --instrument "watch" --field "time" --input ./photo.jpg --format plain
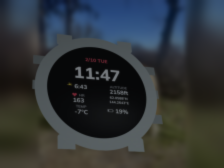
11:47
